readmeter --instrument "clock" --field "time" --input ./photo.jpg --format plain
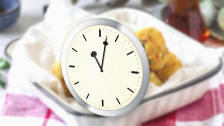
11:02
